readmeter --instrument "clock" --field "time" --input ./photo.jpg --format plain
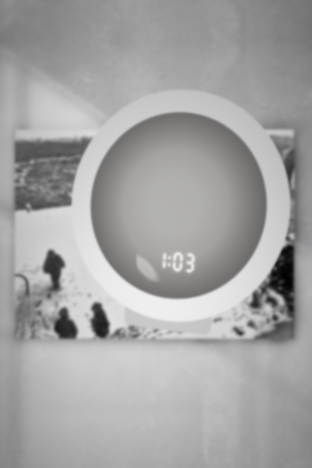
1:03
